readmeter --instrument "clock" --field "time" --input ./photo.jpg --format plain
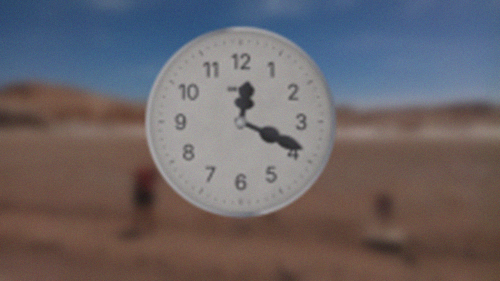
12:19
